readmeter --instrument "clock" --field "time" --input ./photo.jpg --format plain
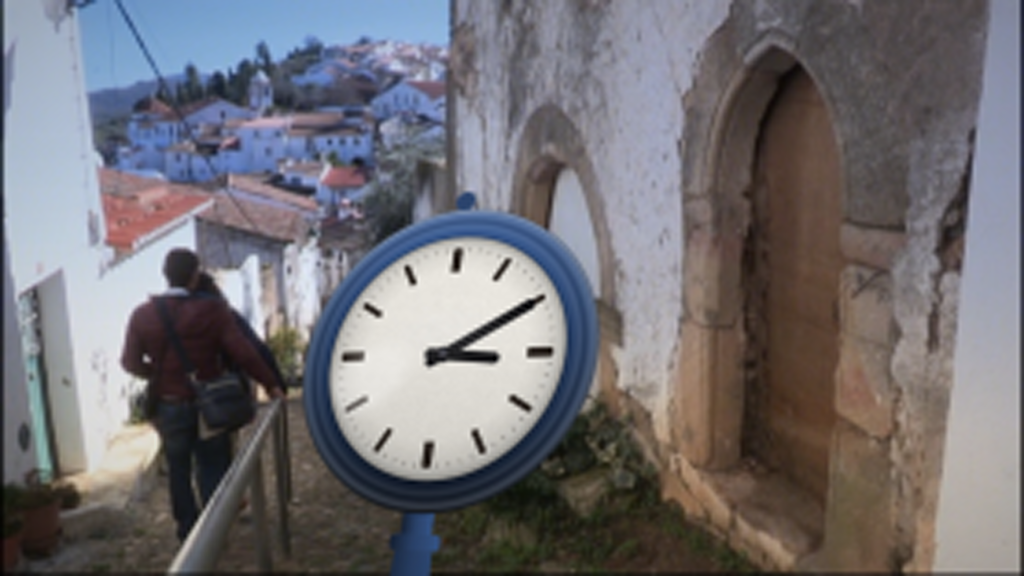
3:10
